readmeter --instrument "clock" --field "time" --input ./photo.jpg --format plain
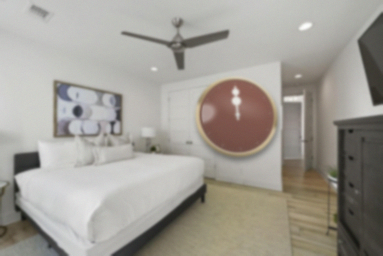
12:00
